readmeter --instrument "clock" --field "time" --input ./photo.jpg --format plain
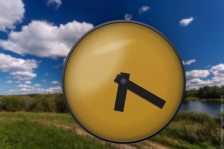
6:20
